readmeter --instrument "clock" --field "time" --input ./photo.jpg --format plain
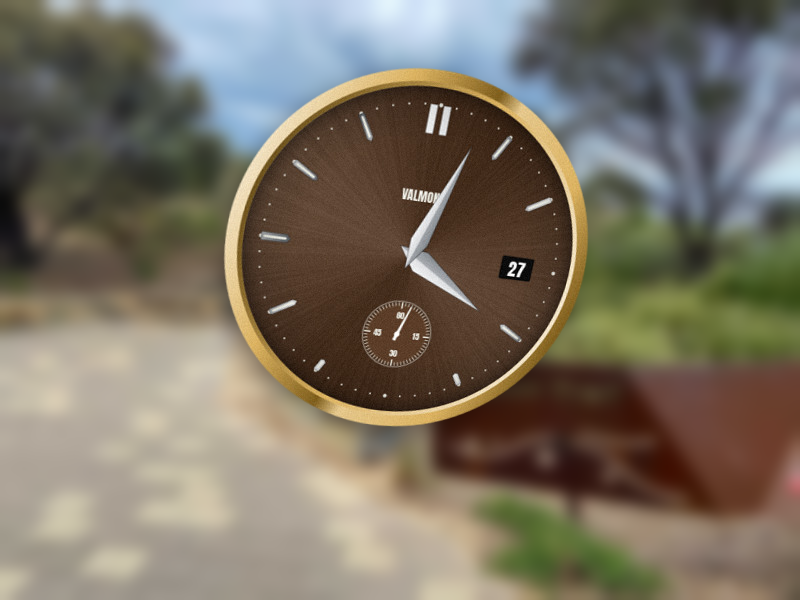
4:03:03
